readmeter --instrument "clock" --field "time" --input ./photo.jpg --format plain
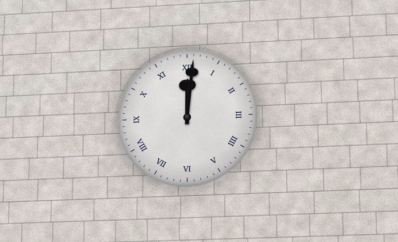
12:01
